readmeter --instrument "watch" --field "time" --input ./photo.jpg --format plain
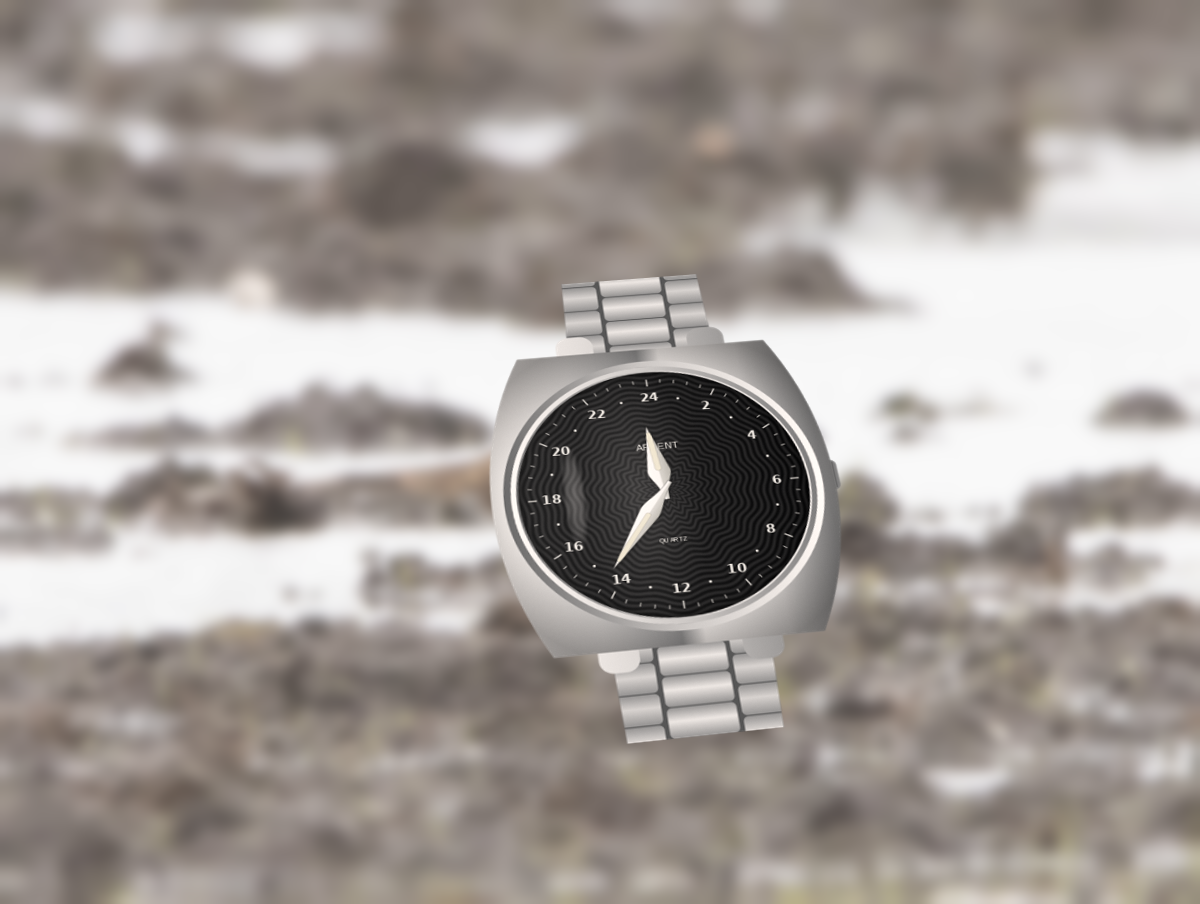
23:36
